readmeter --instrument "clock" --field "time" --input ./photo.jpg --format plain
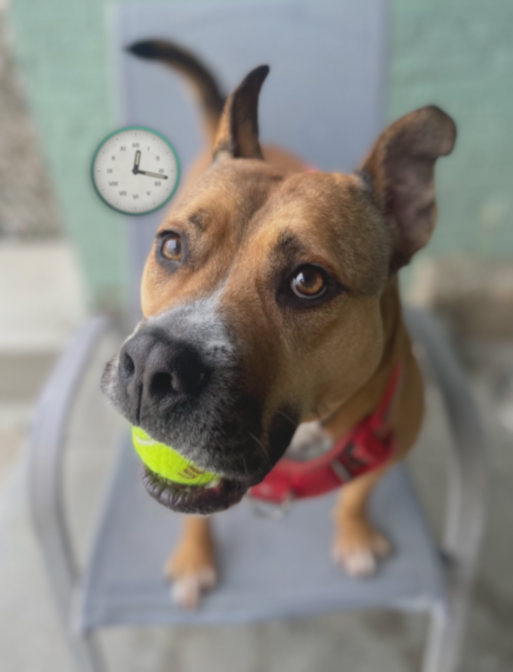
12:17
